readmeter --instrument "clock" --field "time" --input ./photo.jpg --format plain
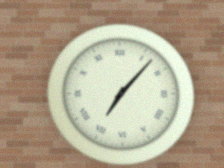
7:07
